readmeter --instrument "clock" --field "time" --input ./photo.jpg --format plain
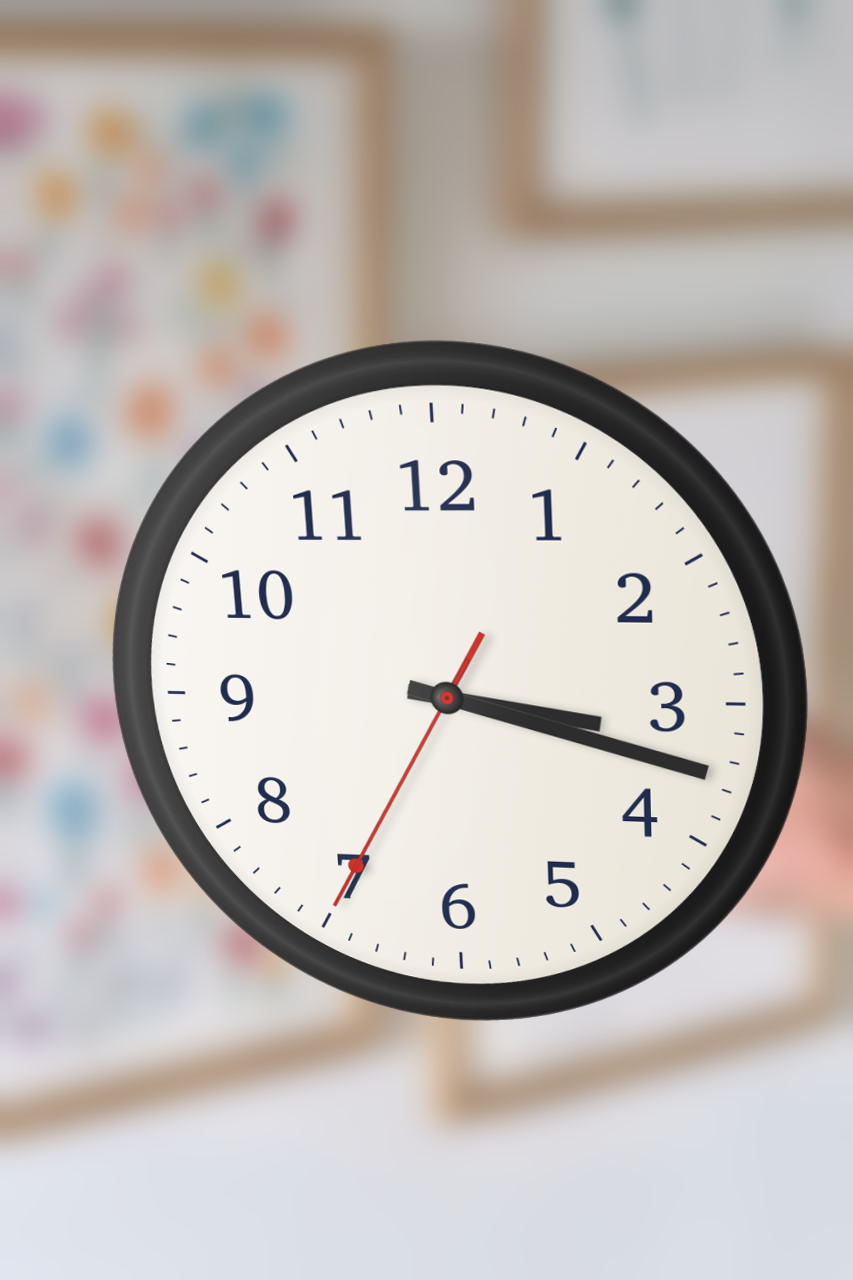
3:17:35
